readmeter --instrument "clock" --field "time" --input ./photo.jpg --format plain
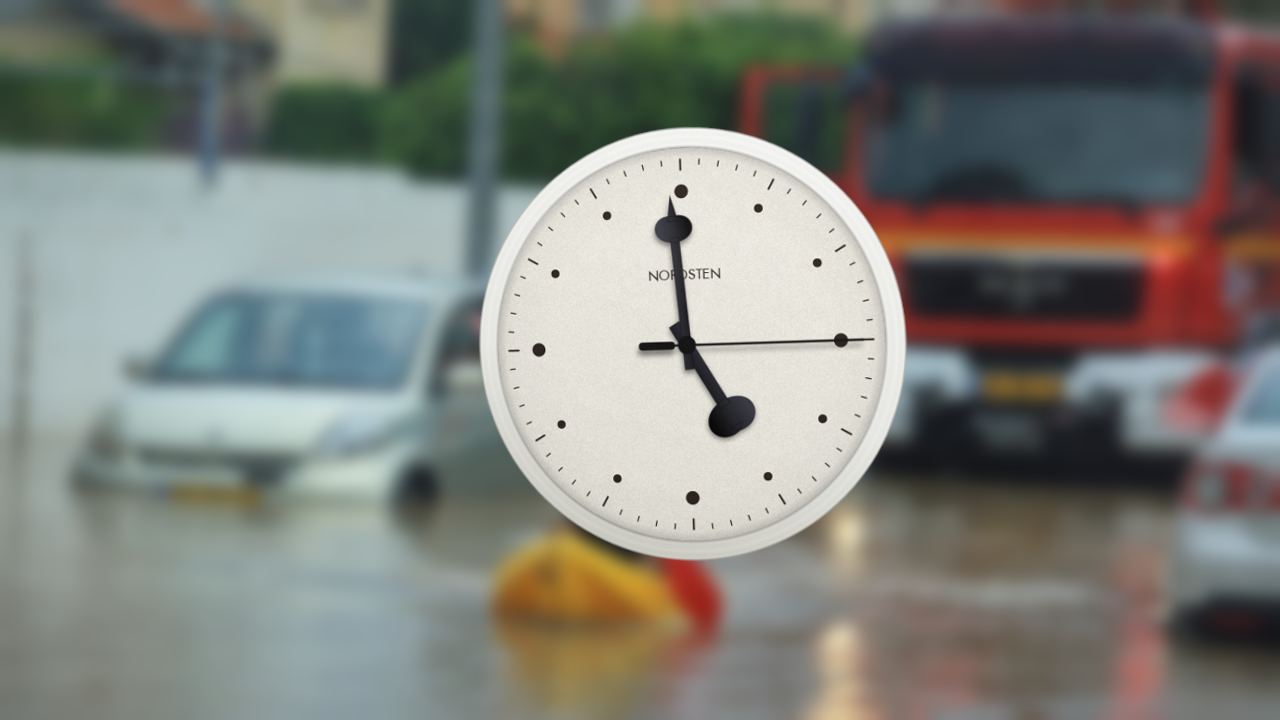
4:59:15
